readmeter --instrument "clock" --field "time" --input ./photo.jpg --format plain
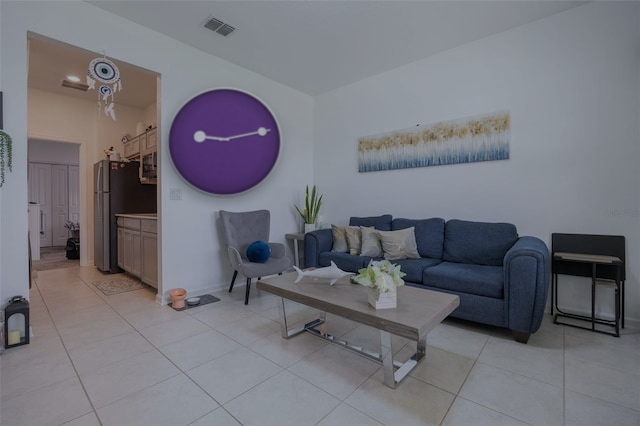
9:13
